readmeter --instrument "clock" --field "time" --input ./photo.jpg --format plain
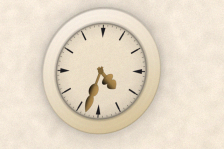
4:33
